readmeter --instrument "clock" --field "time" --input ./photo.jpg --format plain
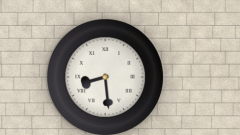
8:29
